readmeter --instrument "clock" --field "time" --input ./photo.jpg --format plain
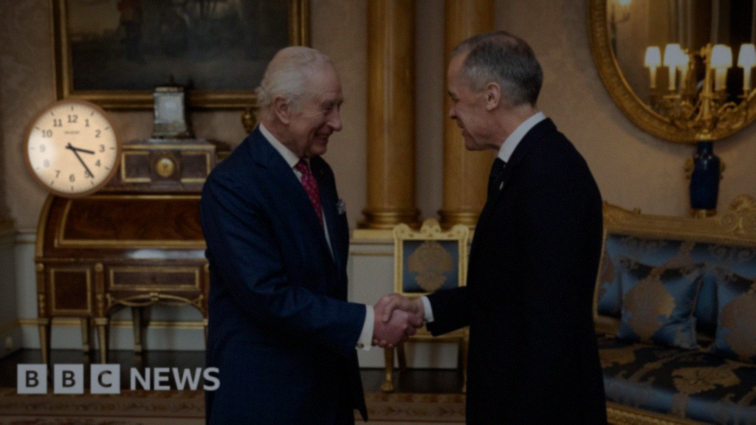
3:24
